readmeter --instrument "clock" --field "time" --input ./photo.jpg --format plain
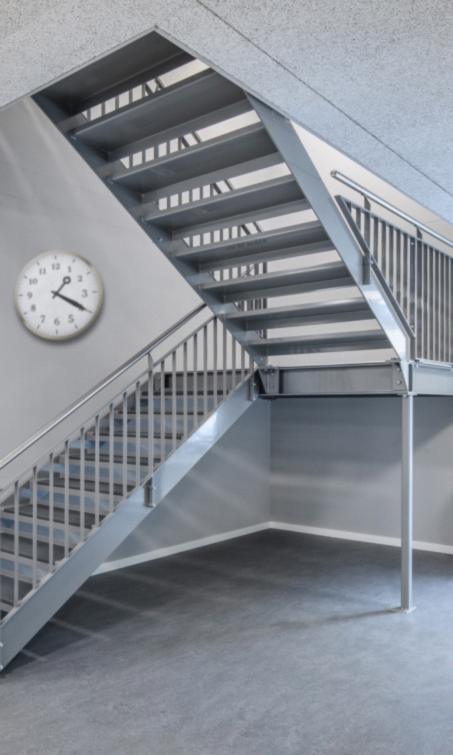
1:20
